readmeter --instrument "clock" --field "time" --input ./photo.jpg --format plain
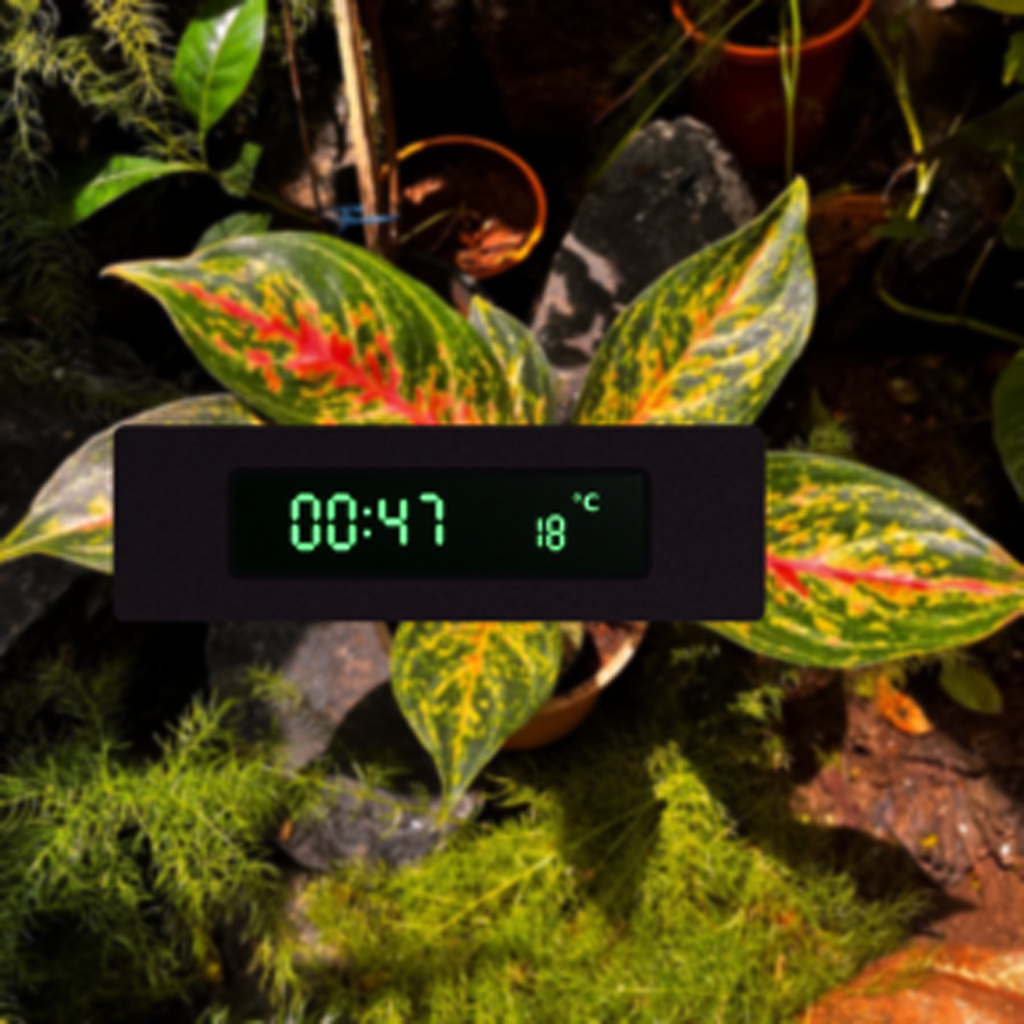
0:47
